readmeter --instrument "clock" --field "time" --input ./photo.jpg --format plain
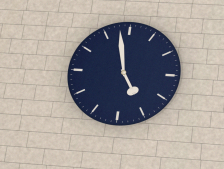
4:58
